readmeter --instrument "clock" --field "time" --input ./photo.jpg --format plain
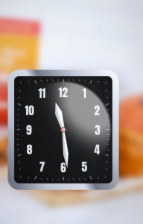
11:29
